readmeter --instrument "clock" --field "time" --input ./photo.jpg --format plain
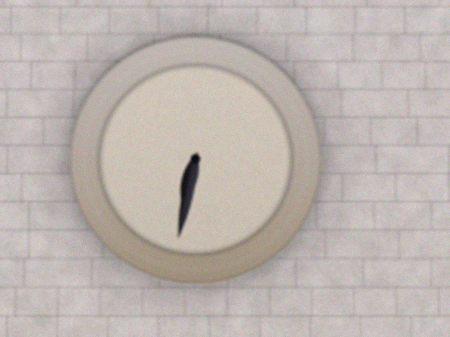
6:32
